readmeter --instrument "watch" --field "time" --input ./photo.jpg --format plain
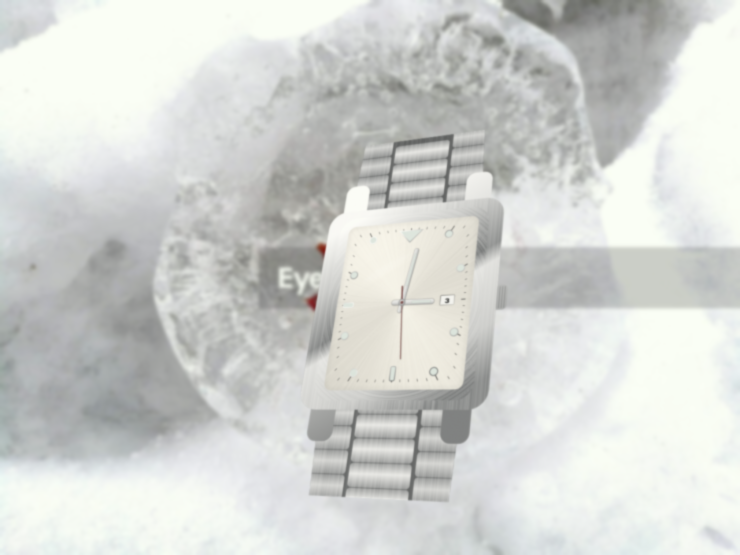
3:01:29
